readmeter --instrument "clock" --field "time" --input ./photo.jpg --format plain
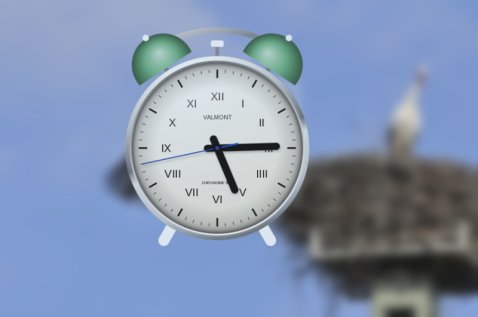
5:14:43
